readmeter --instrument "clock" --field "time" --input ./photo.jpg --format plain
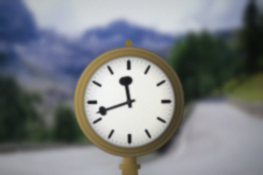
11:42
